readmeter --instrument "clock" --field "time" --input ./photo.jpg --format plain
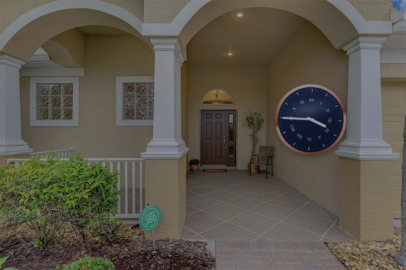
3:45
